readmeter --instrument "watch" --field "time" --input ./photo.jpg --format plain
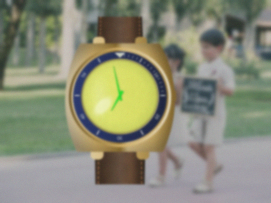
6:58
